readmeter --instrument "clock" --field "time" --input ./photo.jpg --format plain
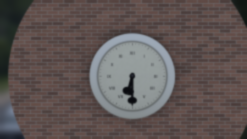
6:30
